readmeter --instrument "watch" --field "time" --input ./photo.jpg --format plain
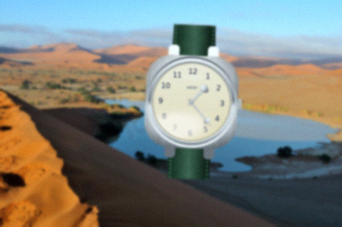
1:23
